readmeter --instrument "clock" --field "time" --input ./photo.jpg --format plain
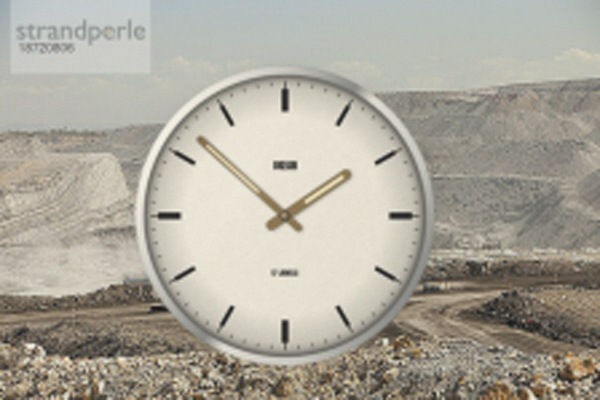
1:52
